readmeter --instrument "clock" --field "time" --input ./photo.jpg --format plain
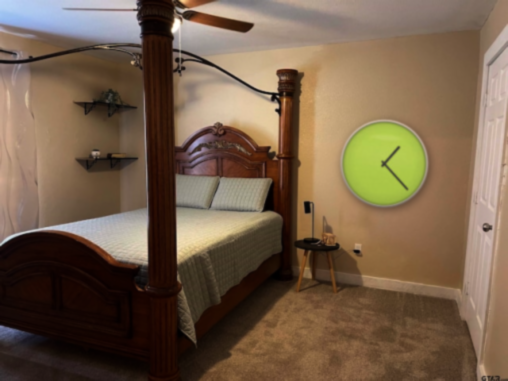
1:23
